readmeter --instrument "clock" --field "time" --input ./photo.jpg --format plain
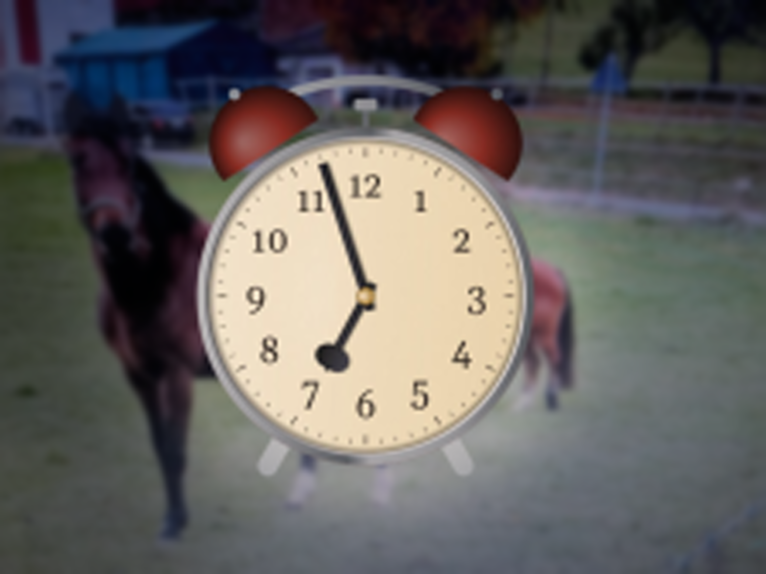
6:57
